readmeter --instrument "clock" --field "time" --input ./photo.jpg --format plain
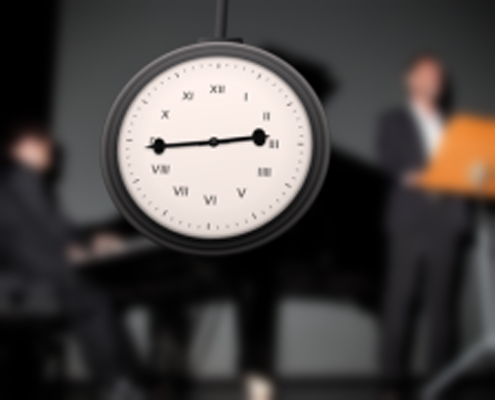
2:44
